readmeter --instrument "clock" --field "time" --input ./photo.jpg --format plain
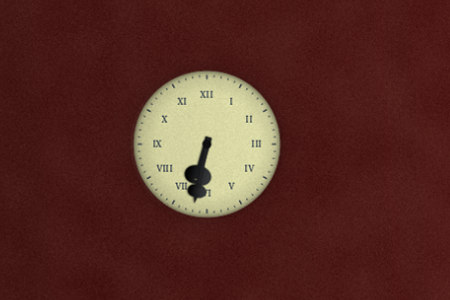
6:32
